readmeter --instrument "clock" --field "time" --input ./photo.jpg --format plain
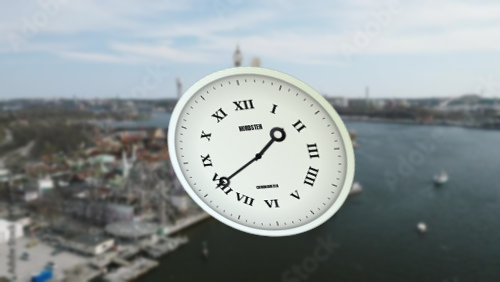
1:40
